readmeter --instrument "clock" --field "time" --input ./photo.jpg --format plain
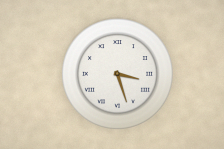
3:27
